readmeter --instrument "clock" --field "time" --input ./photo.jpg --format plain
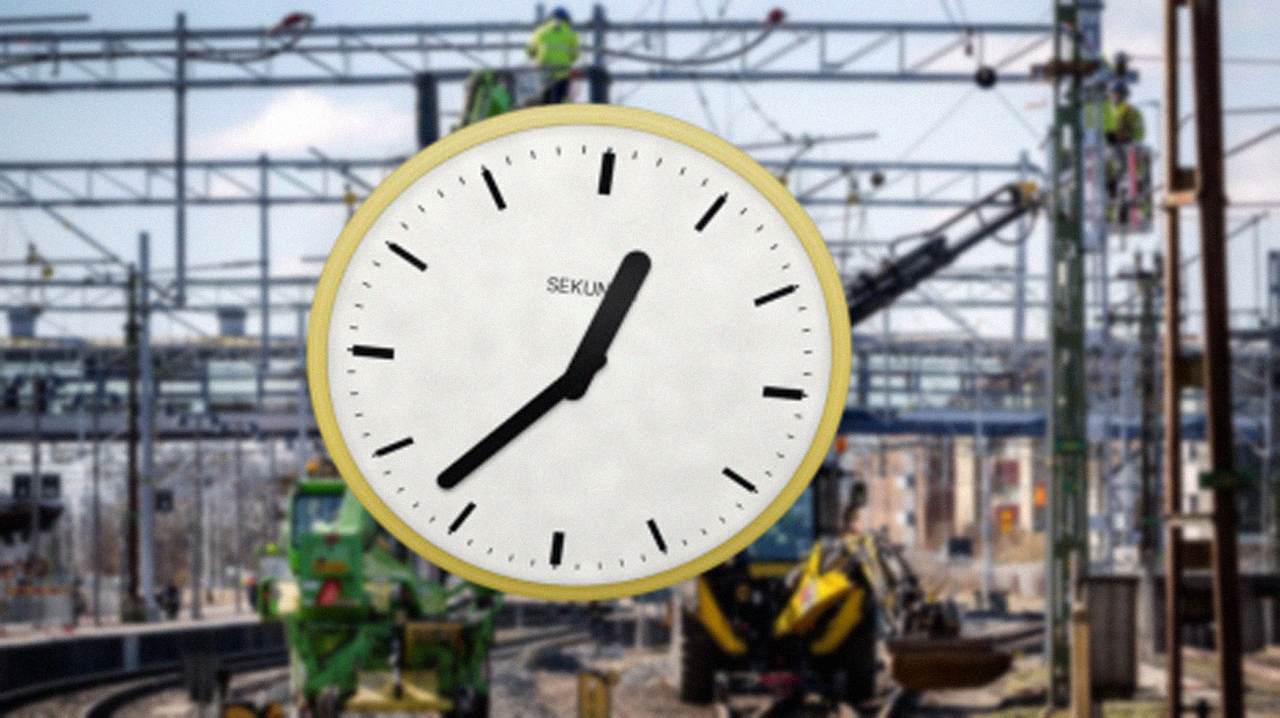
12:37
